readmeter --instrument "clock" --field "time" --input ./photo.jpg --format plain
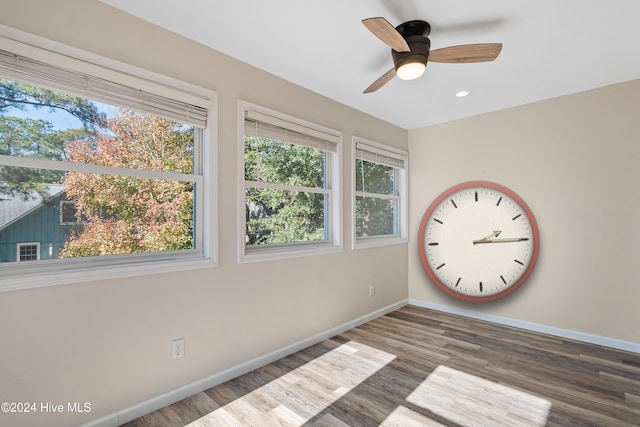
2:15
